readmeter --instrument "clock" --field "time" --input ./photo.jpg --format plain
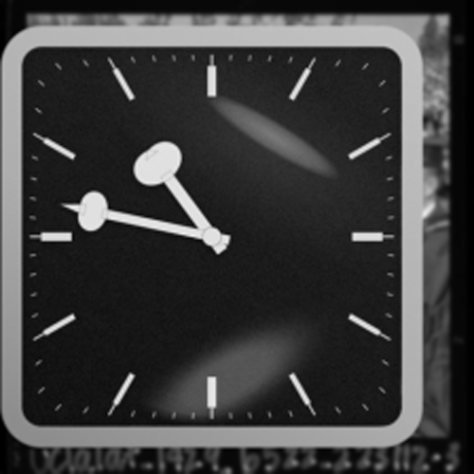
10:47
